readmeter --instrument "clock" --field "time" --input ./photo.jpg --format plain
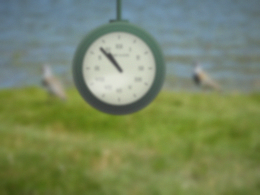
10:53
